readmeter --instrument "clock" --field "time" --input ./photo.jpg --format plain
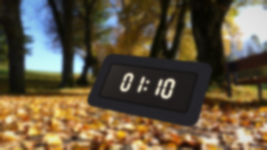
1:10
